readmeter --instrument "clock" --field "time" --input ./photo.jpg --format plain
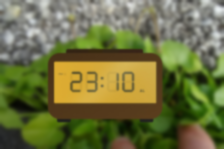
23:10
